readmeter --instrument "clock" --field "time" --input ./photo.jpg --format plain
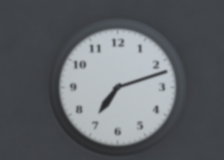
7:12
